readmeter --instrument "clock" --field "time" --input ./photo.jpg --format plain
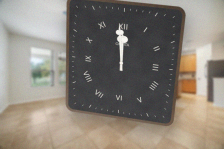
11:59
